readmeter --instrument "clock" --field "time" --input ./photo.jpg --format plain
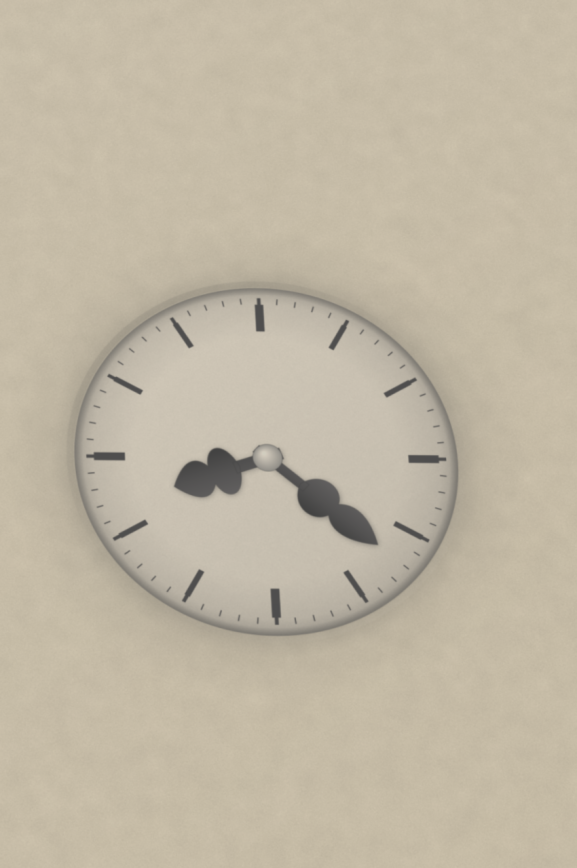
8:22
